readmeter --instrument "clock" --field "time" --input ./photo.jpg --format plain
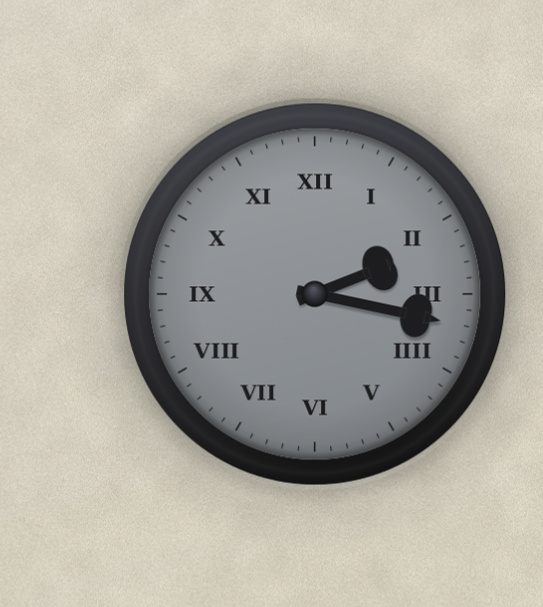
2:17
